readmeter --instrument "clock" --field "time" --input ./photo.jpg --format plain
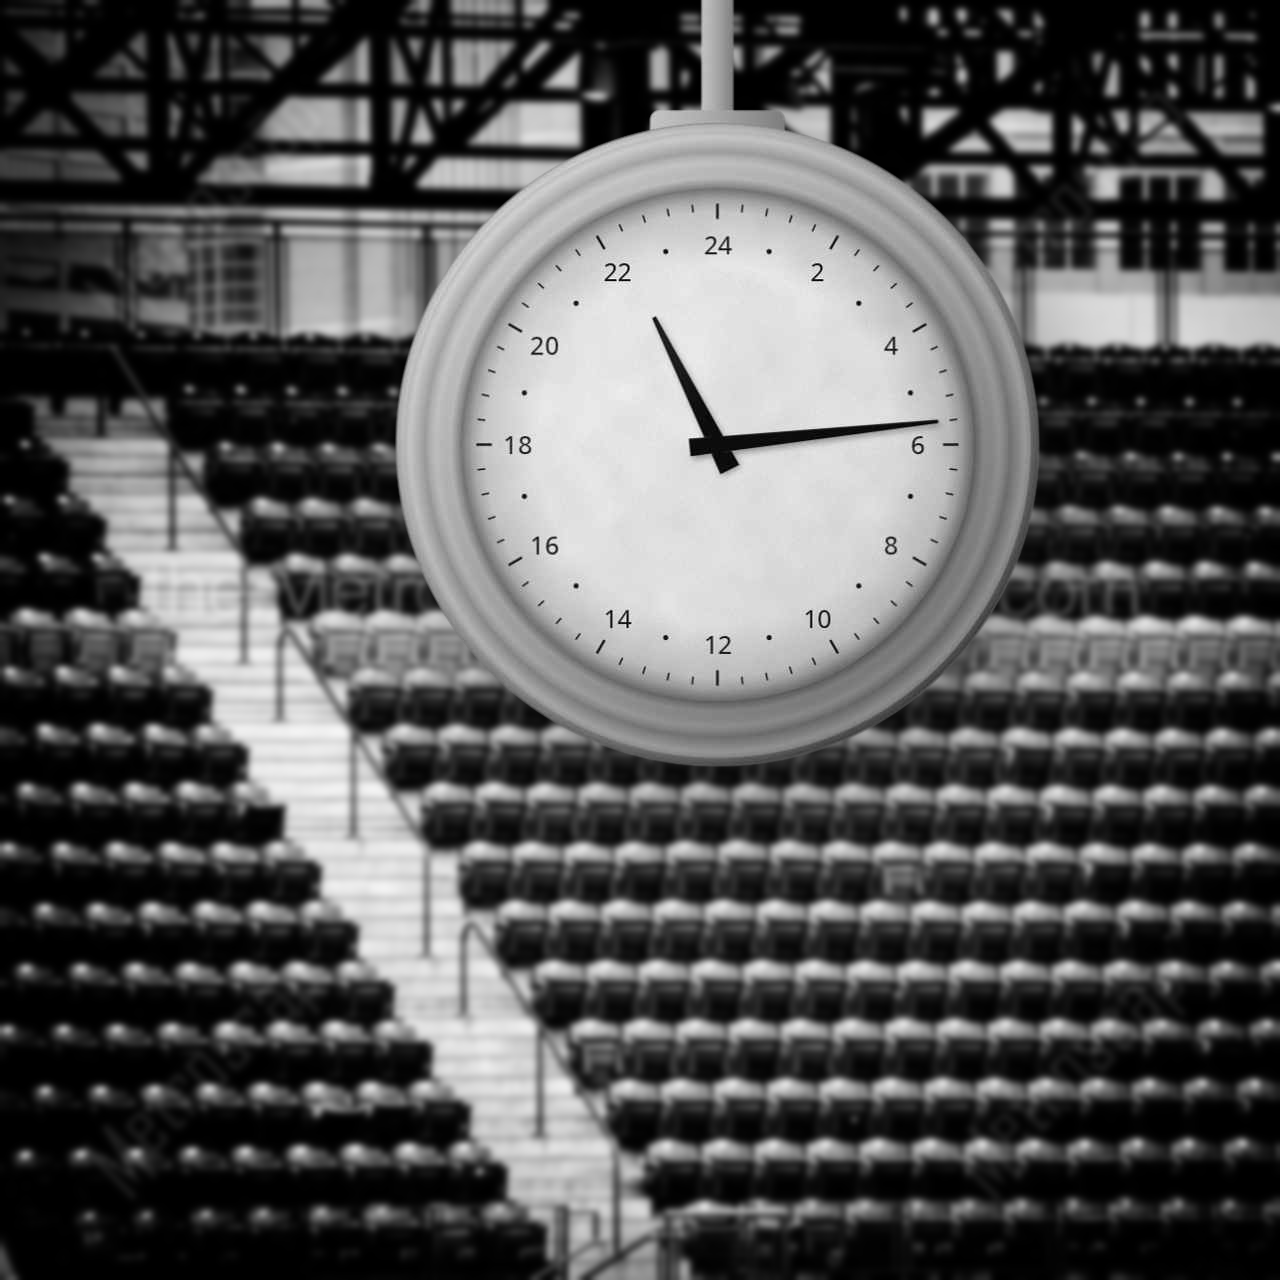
22:14
